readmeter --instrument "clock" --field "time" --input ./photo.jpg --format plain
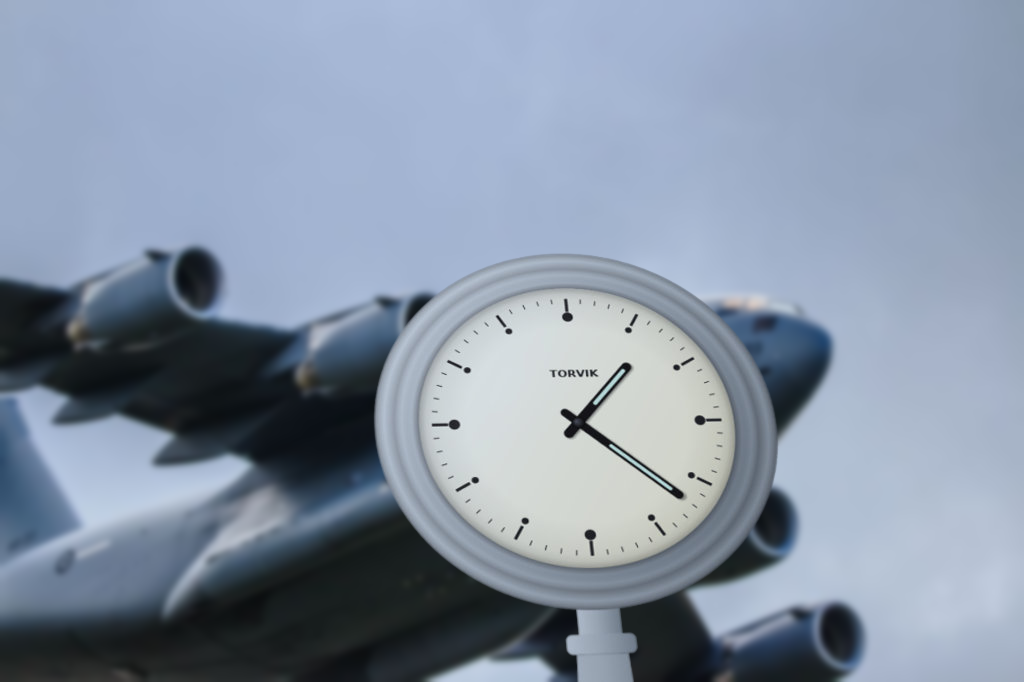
1:22
